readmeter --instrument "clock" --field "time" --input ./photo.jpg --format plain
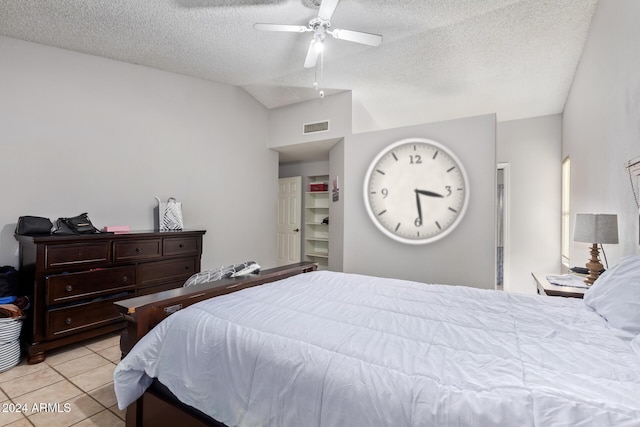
3:29
